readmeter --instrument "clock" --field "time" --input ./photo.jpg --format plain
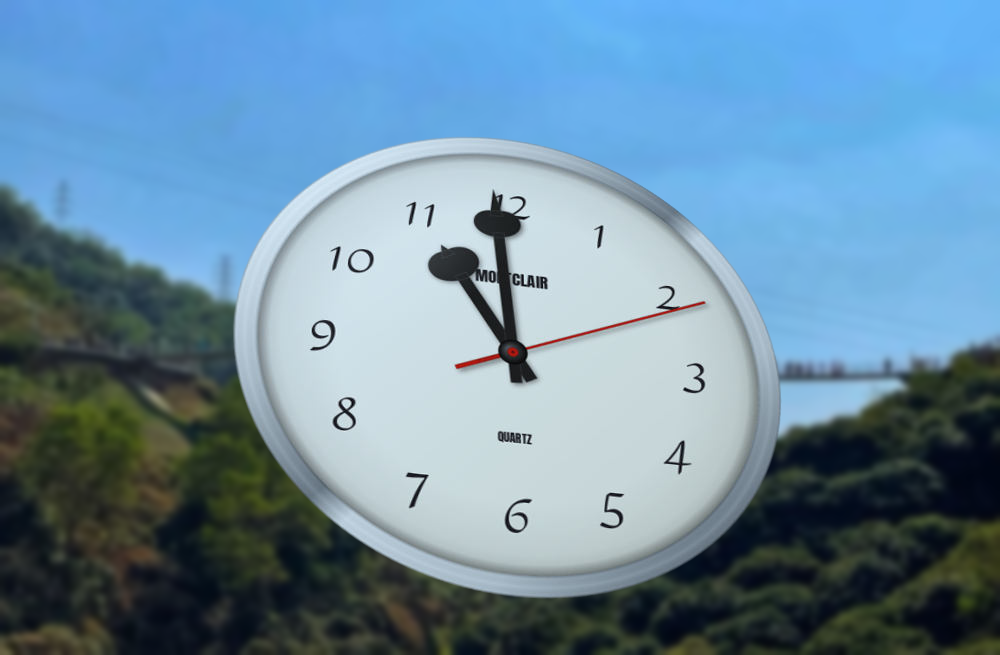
10:59:11
